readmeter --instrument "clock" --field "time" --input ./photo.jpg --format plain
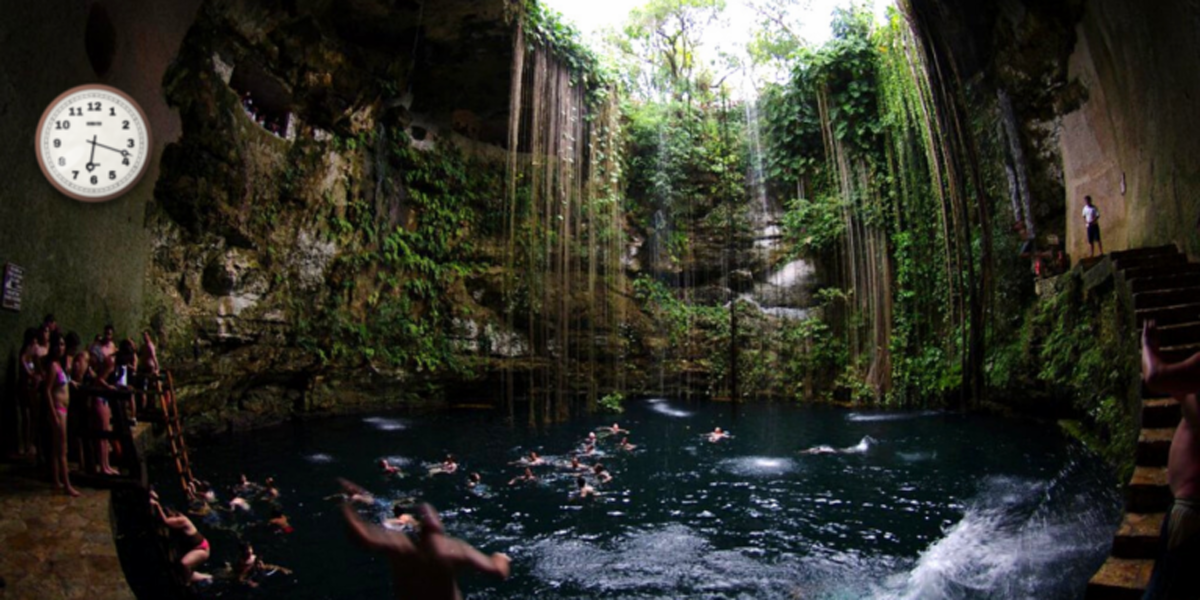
6:18
